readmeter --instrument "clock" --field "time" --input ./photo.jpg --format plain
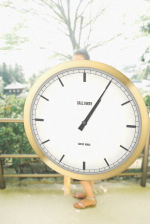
1:05
